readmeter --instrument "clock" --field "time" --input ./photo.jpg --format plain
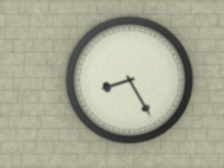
8:25
